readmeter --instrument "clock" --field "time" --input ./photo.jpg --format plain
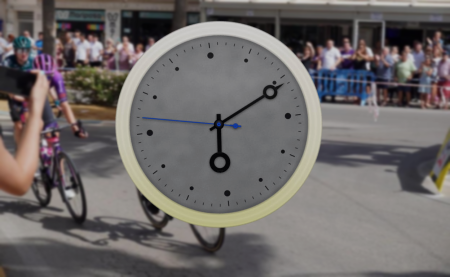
6:10:47
